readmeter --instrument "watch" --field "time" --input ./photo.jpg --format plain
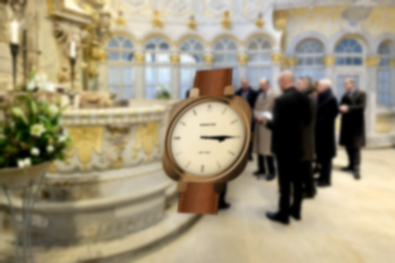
3:15
